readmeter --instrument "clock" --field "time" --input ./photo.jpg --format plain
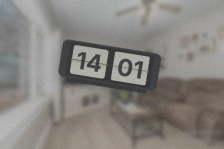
14:01
